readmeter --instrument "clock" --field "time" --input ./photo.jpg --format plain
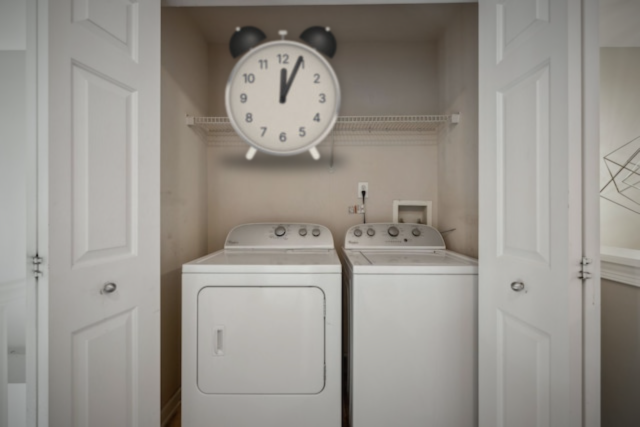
12:04
